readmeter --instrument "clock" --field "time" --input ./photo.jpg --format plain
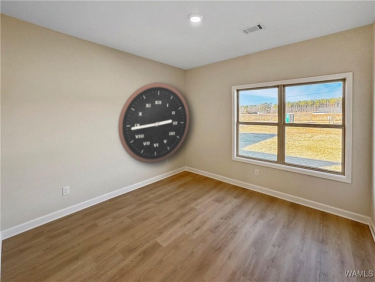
2:44
